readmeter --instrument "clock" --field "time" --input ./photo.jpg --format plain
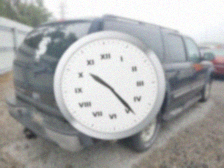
10:24
